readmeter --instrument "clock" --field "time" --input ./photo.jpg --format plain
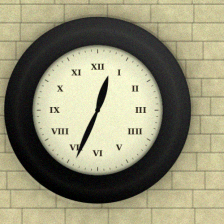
12:34
